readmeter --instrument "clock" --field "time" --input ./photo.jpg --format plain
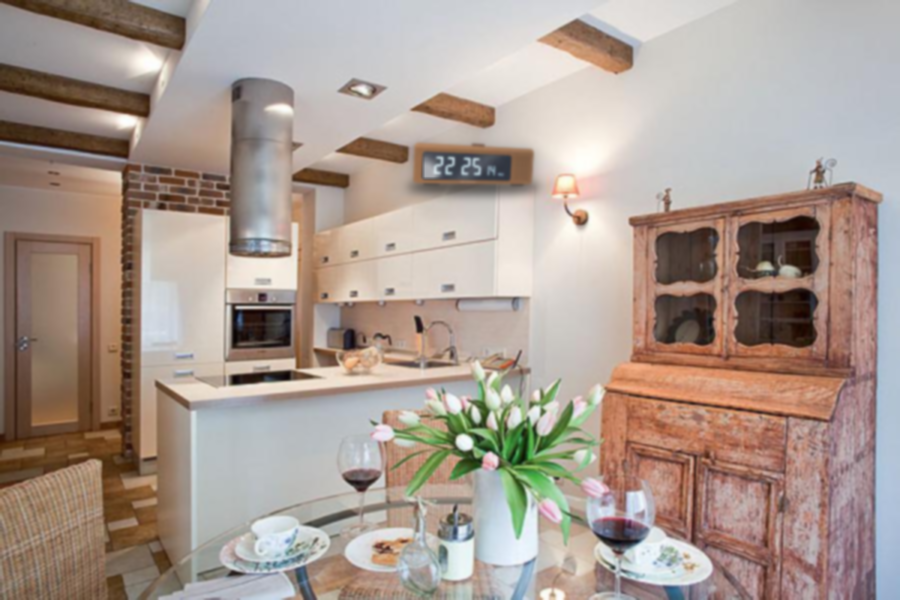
22:25
